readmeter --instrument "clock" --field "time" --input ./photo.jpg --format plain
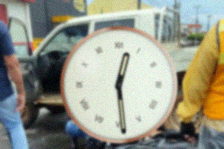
12:29
